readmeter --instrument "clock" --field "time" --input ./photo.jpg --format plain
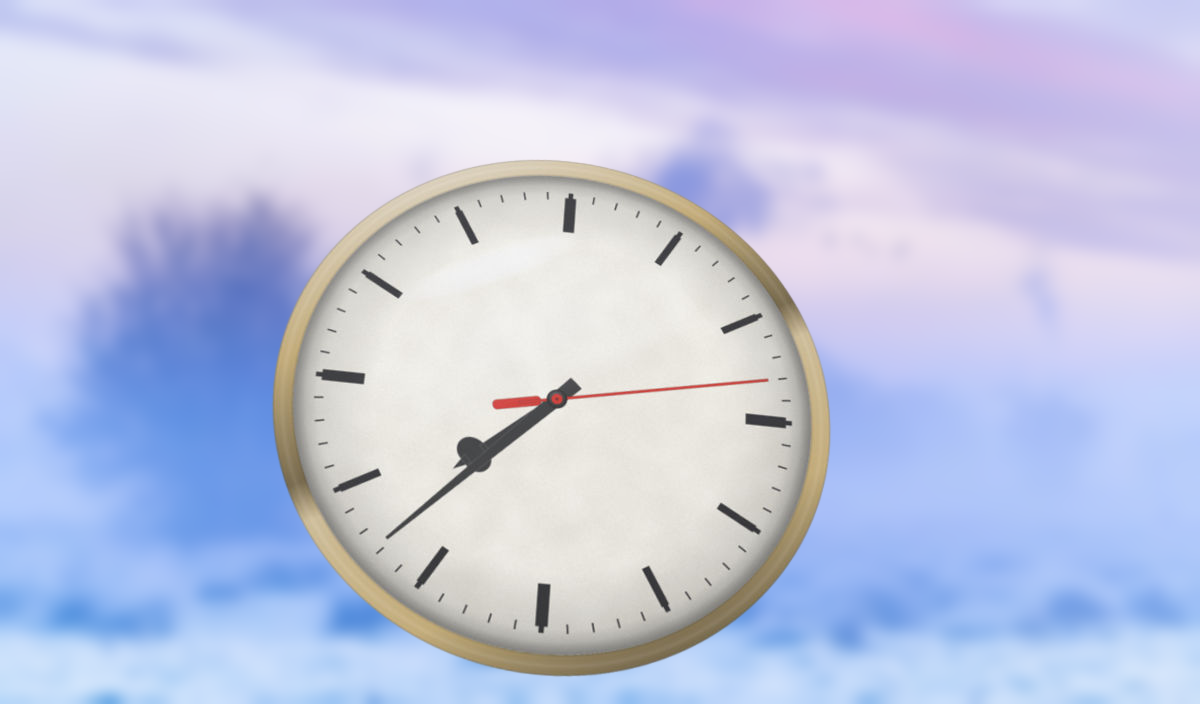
7:37:13
